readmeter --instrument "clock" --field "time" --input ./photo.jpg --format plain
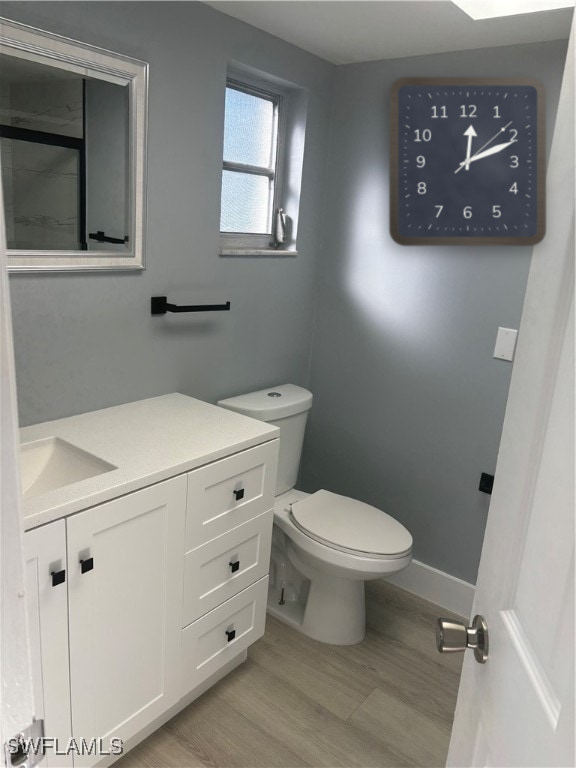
12:11:08
